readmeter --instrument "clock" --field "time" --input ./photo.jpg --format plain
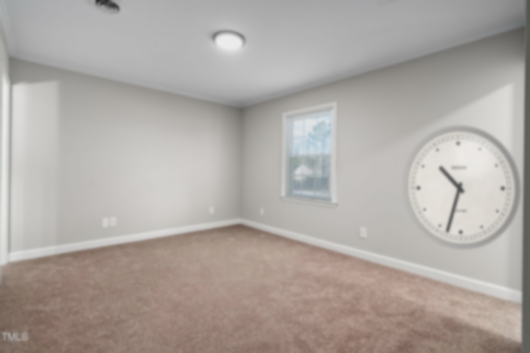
10:33
